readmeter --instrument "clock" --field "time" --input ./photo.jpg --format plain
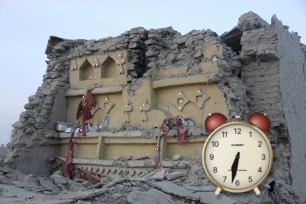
6:32
